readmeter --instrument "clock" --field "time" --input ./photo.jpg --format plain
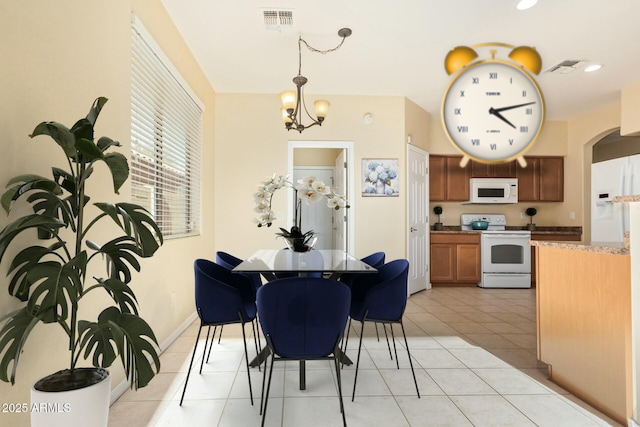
4:13
